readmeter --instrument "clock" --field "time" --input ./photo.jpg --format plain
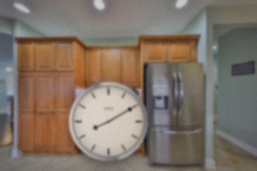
8:10
